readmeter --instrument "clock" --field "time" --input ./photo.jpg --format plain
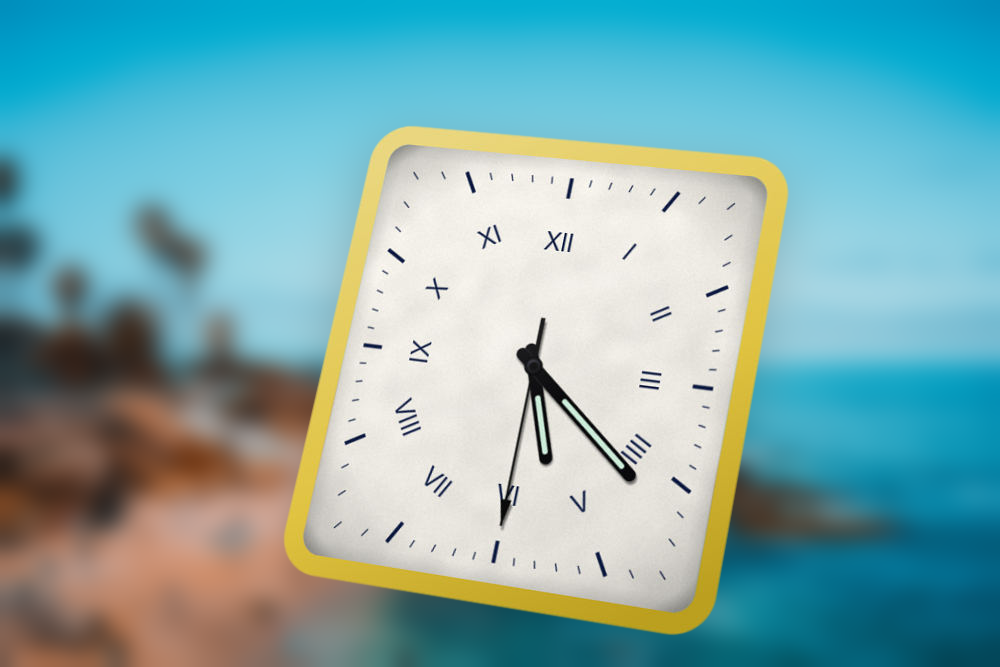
5:21:30
